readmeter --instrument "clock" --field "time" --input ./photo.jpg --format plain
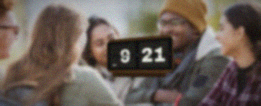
9:21
